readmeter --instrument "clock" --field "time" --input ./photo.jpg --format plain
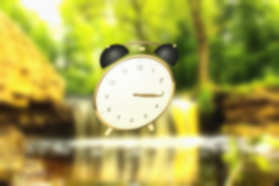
3:16
